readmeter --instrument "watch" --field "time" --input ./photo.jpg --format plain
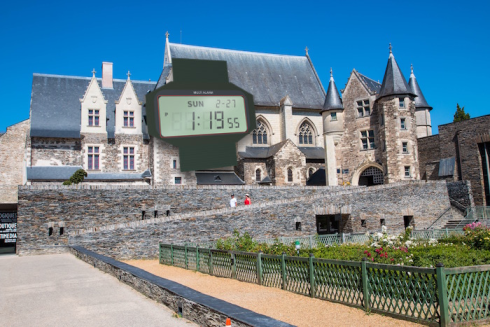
1:19:55
